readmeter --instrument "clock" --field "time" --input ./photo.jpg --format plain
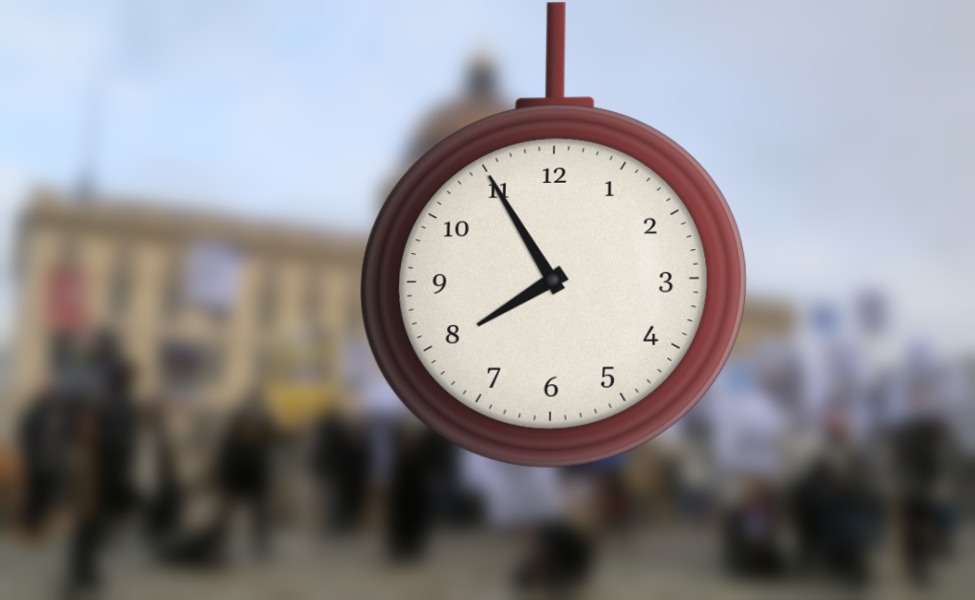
7:55
